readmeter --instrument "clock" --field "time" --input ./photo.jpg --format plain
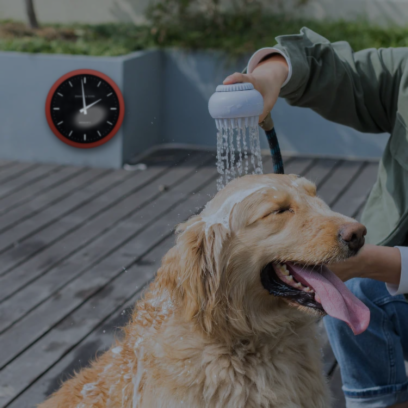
1:59
